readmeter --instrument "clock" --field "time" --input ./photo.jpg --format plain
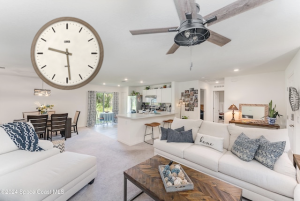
9:29
